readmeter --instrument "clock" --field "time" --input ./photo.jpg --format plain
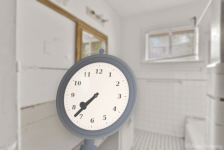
7:37
